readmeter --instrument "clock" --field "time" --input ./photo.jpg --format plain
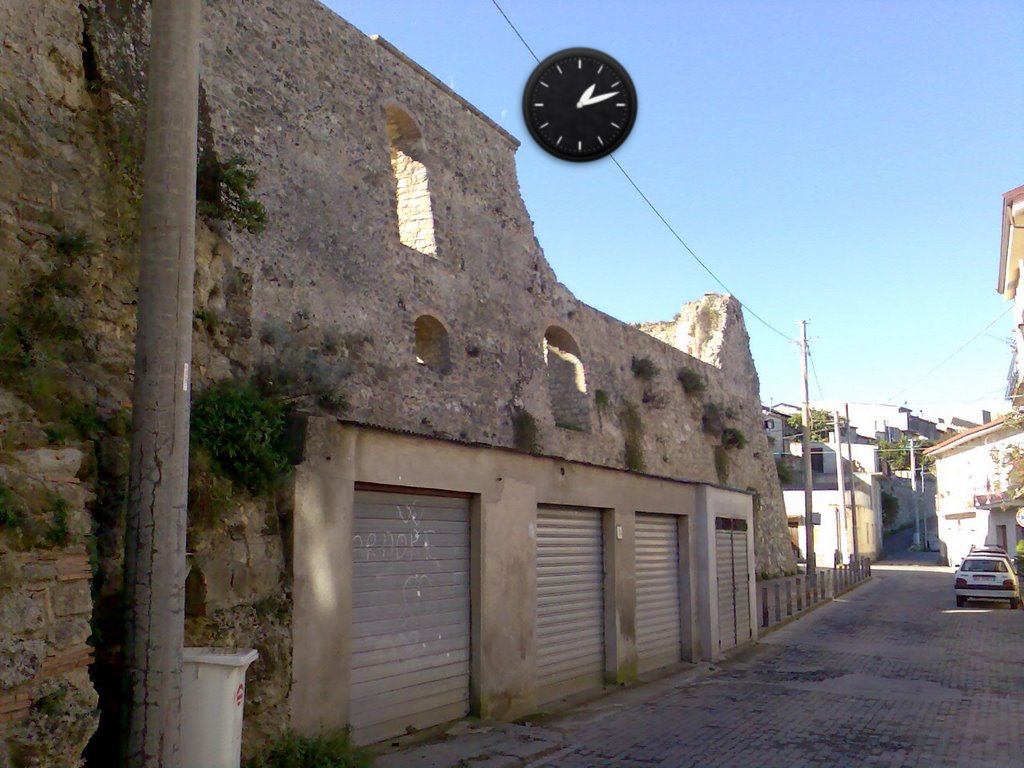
1:12
